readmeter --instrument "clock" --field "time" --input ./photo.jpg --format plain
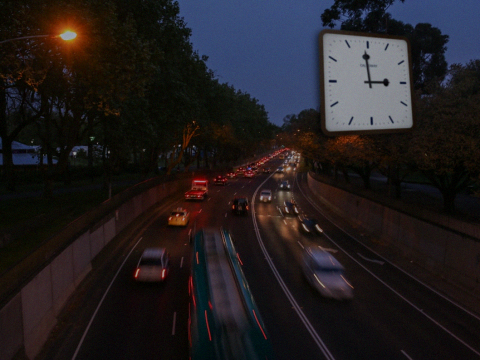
2:59
